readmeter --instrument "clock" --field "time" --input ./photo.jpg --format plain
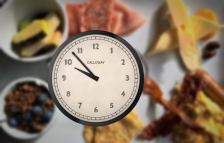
9:53
